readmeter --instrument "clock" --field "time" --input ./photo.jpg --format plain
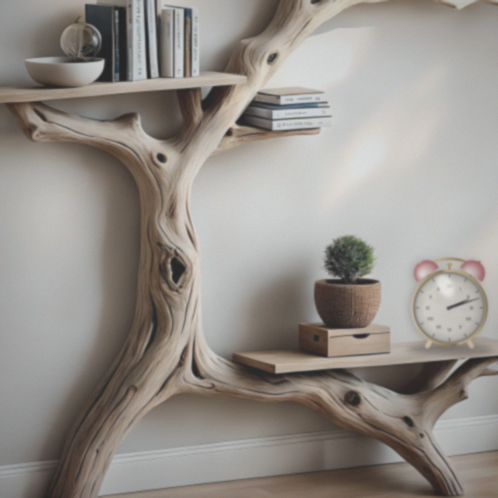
2:12
